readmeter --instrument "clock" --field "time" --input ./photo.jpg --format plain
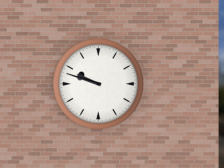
9:48
